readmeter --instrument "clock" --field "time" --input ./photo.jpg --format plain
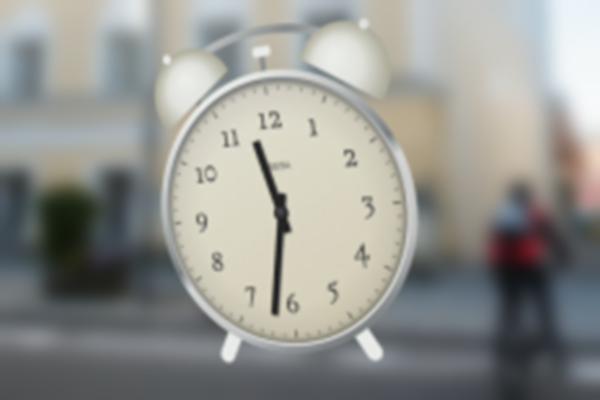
11:32
